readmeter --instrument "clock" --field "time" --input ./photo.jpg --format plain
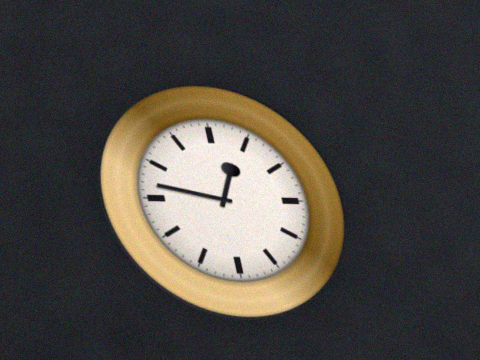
12:47
